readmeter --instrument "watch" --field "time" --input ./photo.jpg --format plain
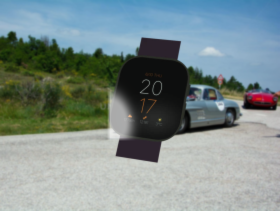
20:17
